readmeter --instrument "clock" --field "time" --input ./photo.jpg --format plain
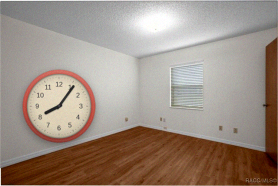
8:06
